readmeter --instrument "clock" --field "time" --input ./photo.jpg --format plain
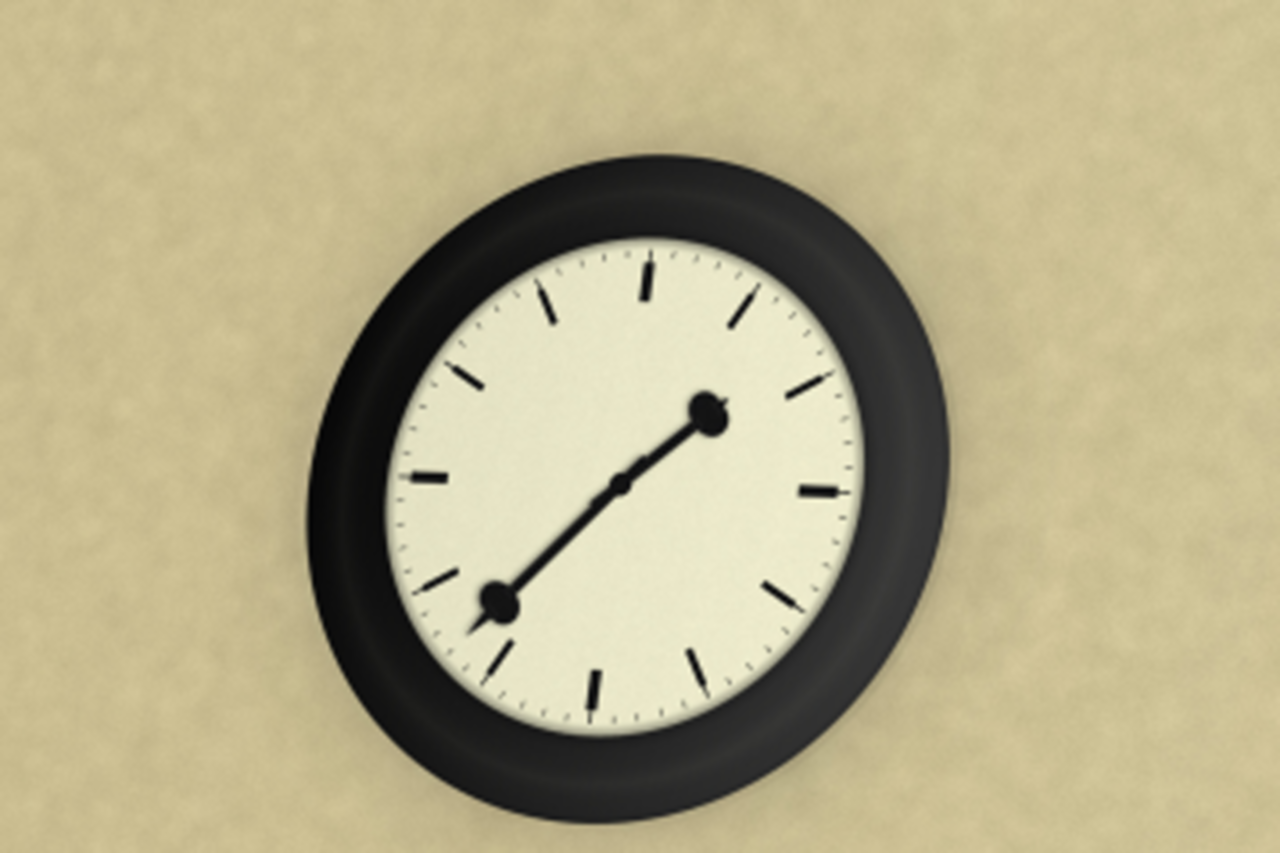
1:37
